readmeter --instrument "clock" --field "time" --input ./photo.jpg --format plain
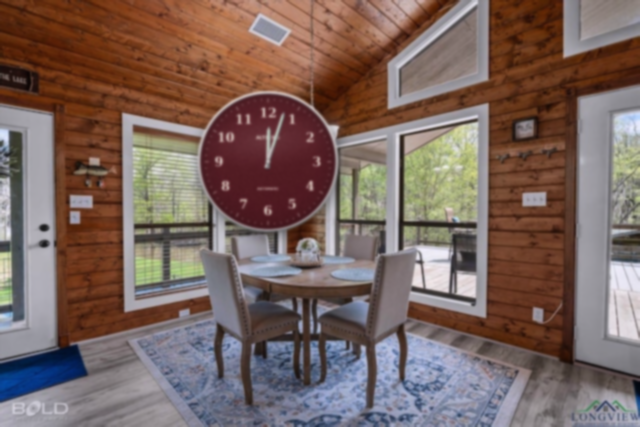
12:03
